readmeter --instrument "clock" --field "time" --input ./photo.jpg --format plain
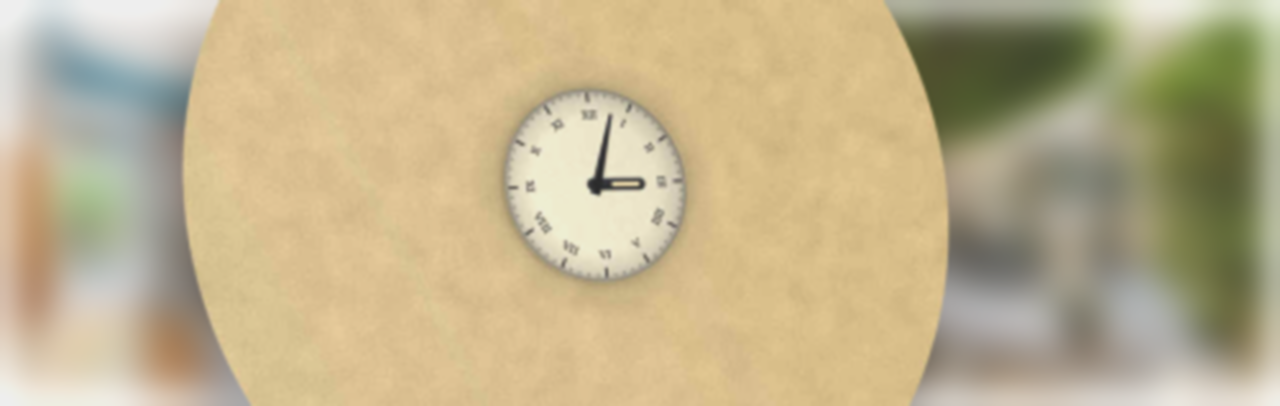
3:03
